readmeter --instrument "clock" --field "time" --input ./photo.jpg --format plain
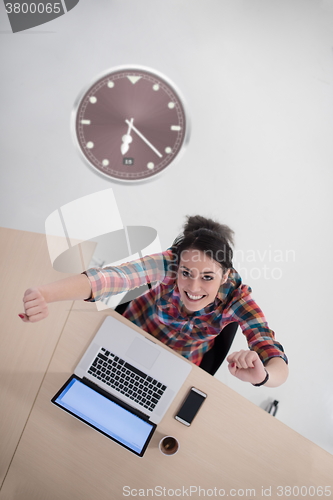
6:22
